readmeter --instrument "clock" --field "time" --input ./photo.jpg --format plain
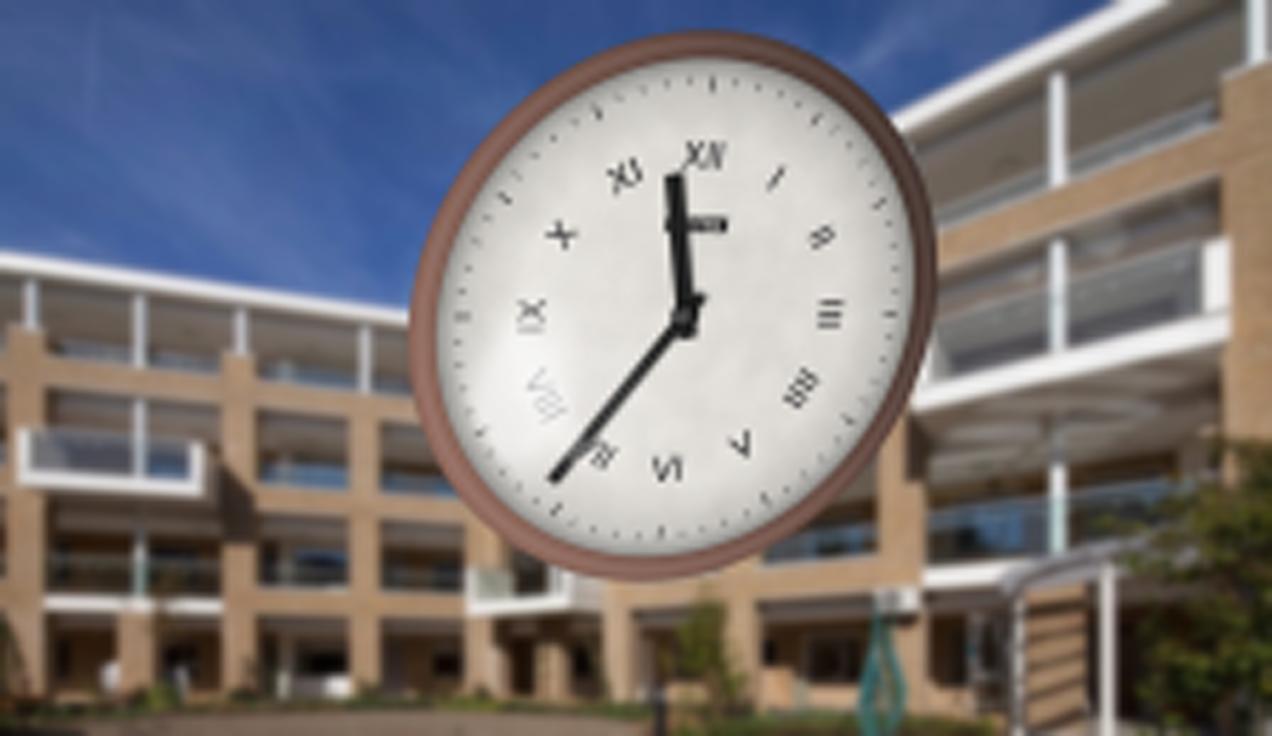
11:36
